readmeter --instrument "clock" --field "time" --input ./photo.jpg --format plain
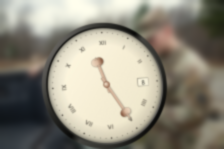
11:25
